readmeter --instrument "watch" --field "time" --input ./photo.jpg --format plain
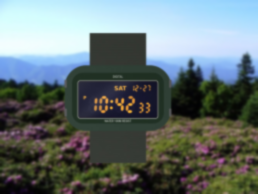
10:42:33
